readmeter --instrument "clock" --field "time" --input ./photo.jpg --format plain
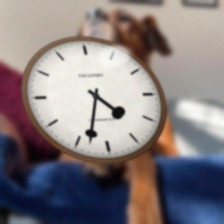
4:33
